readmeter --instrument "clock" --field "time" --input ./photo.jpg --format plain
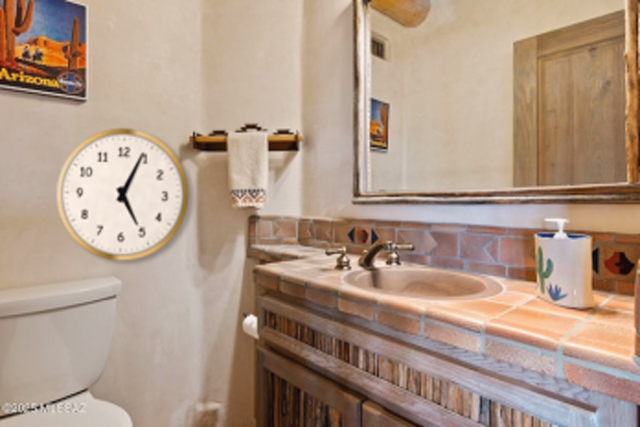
5:04
